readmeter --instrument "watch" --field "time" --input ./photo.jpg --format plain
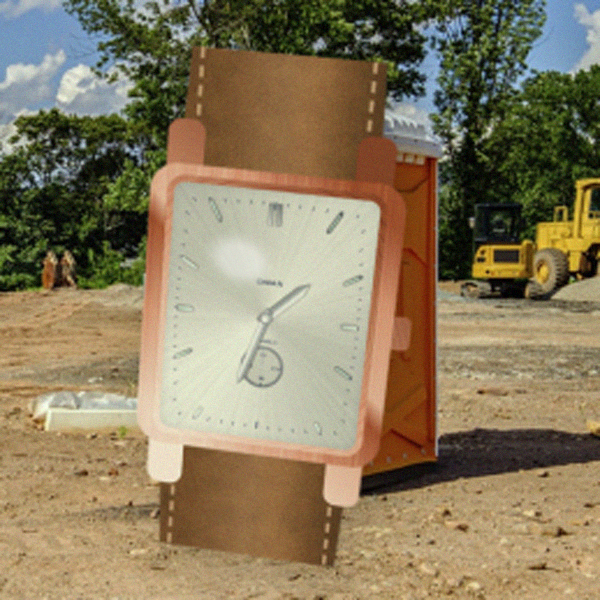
1:33
